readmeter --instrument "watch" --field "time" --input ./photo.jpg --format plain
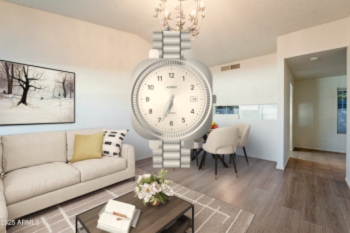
6:34
